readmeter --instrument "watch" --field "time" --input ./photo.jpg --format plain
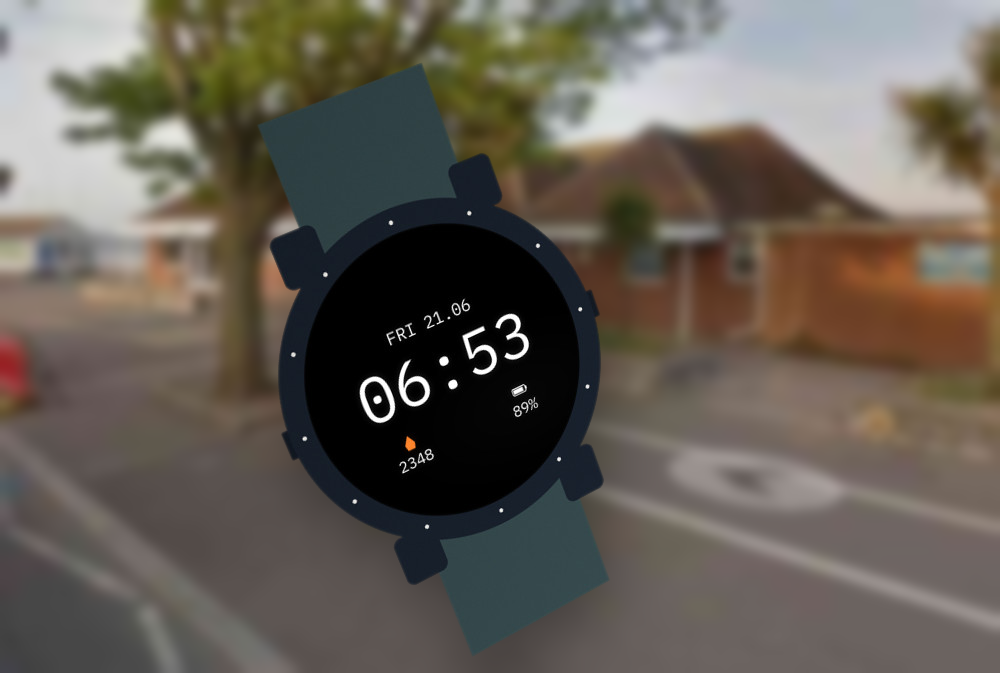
6:53
